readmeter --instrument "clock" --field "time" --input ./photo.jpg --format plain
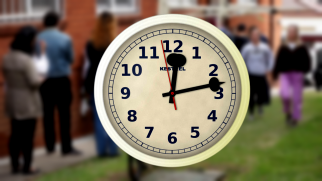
12:12:58
